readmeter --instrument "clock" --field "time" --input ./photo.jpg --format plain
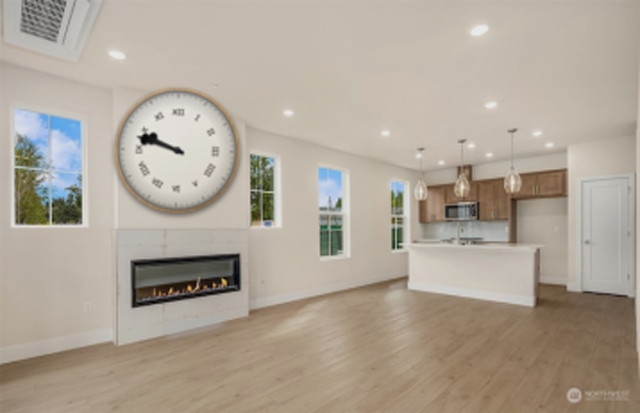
9:48
